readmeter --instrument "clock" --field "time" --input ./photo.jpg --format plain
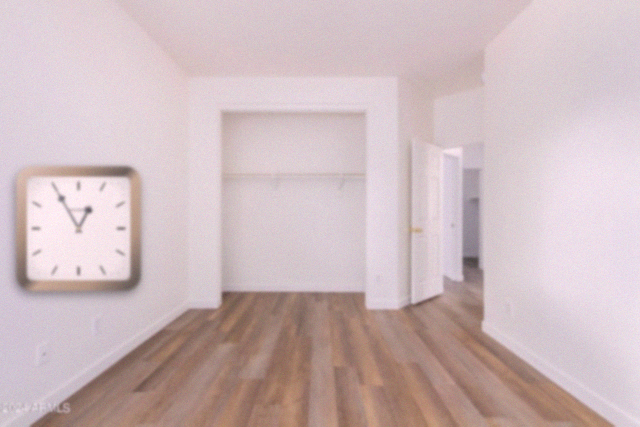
12:55
